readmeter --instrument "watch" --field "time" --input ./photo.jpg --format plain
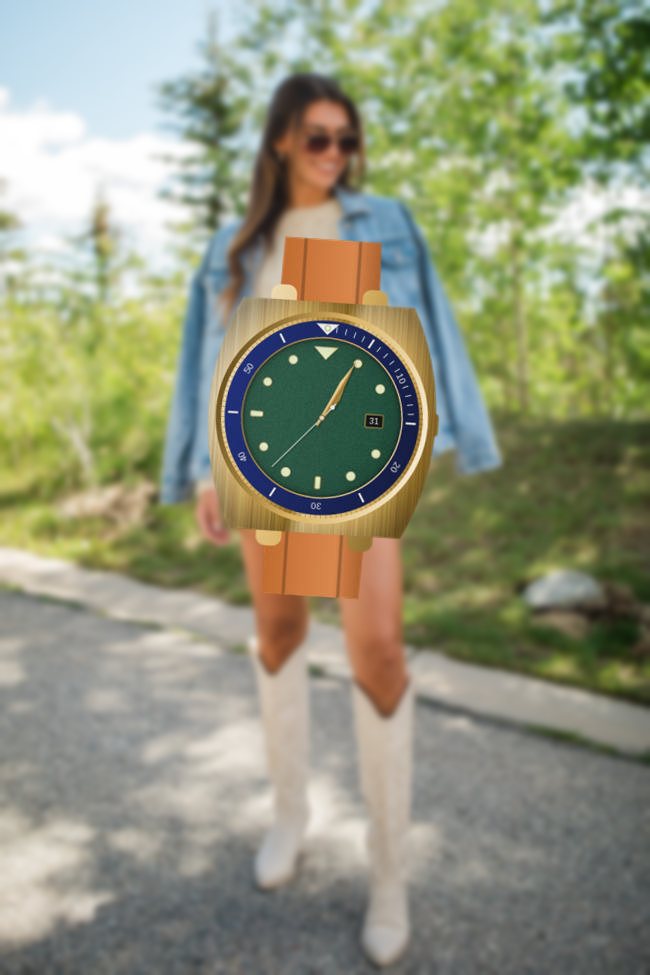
1:04:37
